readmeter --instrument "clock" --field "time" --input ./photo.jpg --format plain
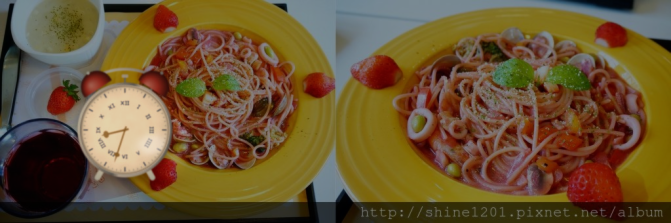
8:33
